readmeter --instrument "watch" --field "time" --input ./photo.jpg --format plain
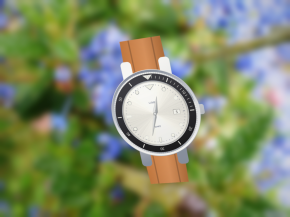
12:33
